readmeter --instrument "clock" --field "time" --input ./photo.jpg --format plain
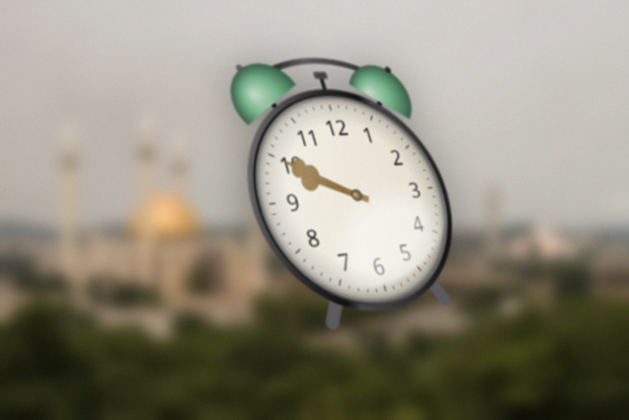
9:50
